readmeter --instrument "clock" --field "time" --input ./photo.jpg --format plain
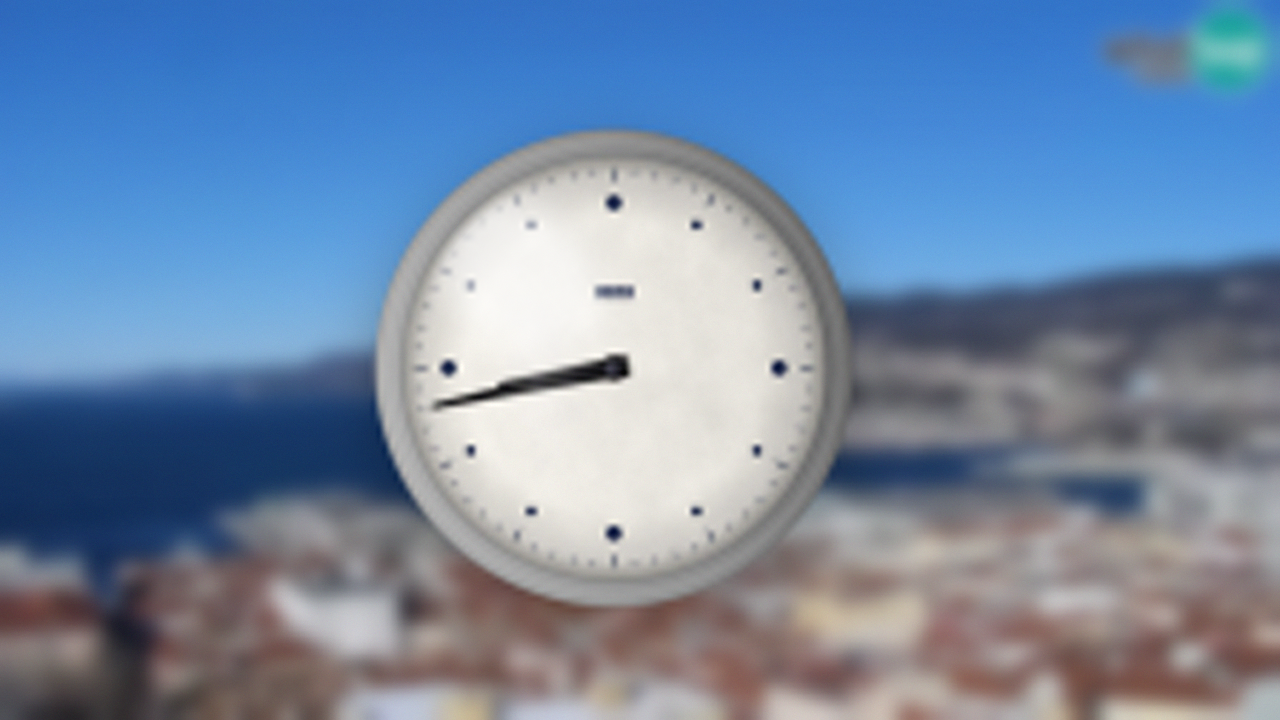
8:43
